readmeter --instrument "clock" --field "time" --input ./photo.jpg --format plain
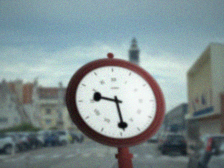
9:29
